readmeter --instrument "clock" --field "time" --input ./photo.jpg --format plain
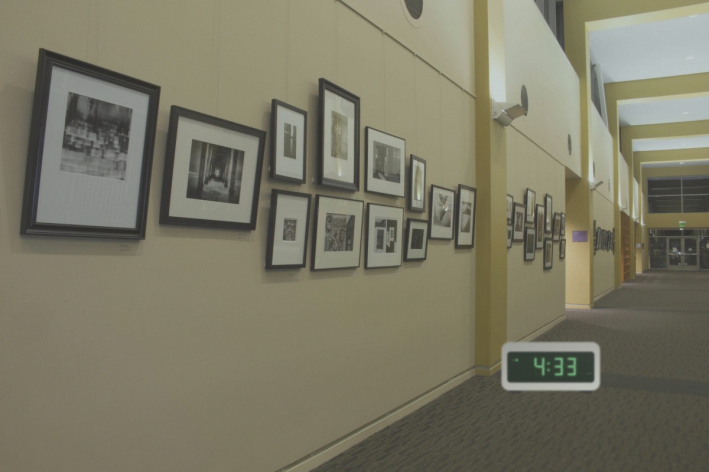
4:33
